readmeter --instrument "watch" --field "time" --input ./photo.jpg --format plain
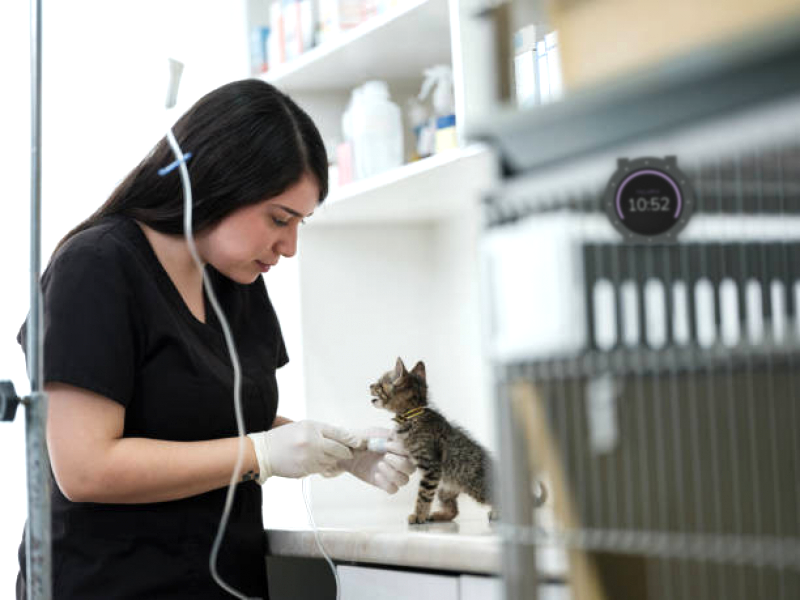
10:52
